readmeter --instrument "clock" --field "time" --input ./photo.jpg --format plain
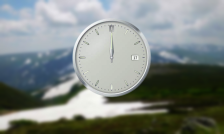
12:00
